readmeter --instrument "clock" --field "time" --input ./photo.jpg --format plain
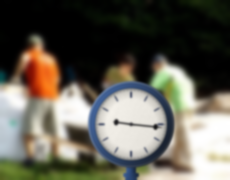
9:16
